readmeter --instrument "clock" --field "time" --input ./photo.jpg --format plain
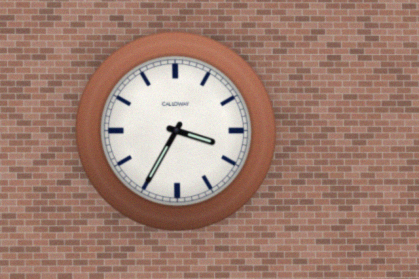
3:35
